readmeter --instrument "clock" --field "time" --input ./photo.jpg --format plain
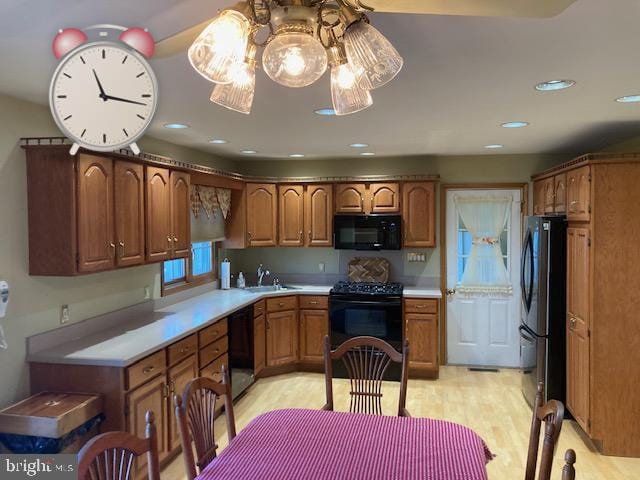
11:17
